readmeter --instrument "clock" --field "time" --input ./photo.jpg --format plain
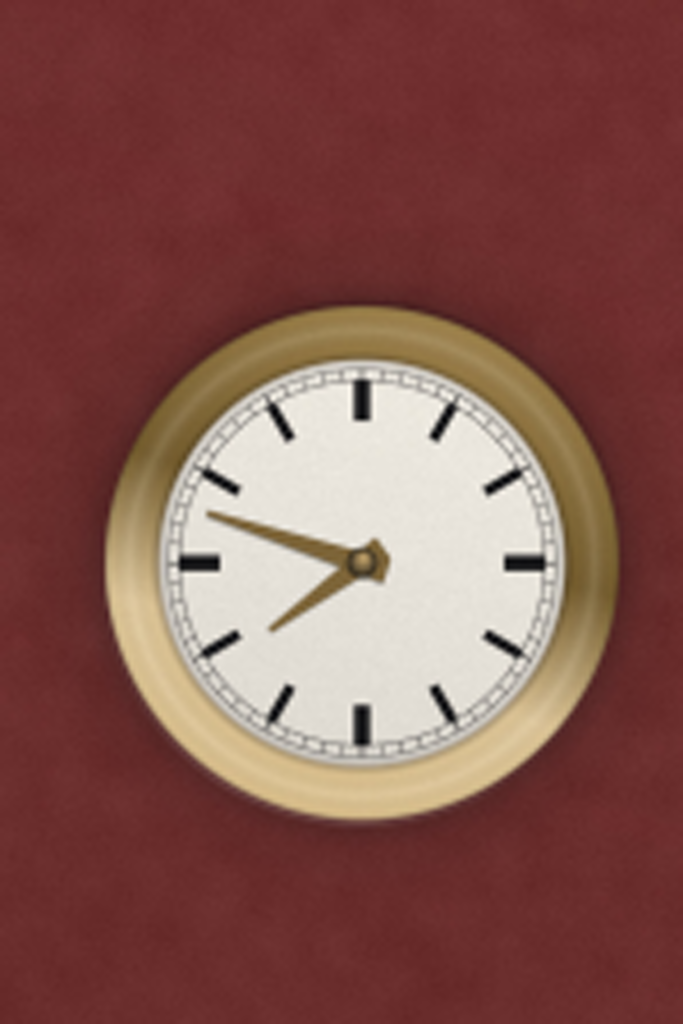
7:48
